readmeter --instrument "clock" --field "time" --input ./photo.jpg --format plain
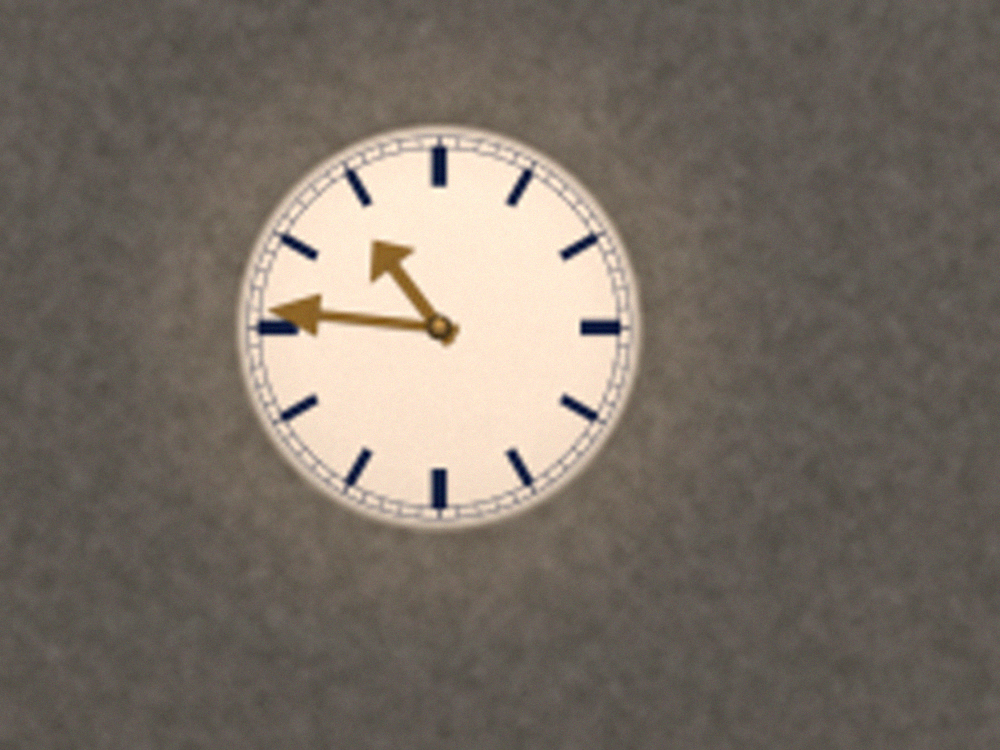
10:46
